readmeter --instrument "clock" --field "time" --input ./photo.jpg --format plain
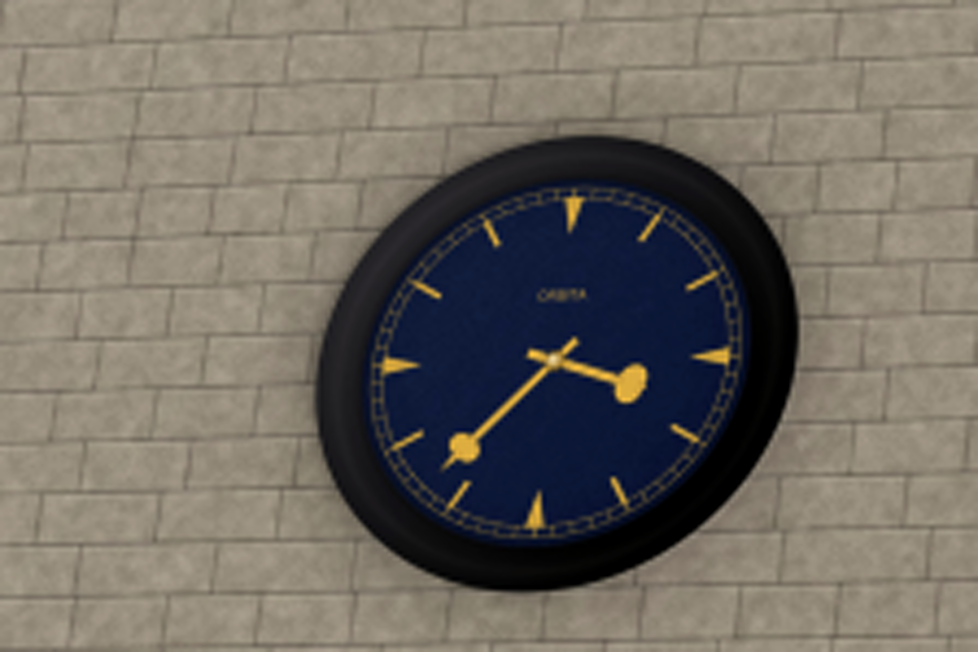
3:37
